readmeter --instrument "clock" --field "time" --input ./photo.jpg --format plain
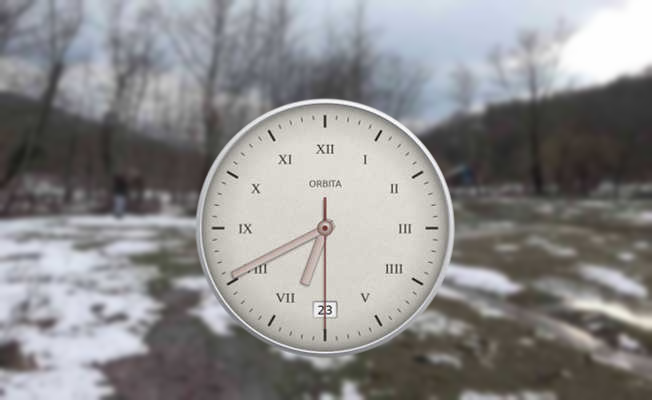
6:40:30
